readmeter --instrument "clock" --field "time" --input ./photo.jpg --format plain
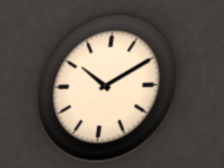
10:10
